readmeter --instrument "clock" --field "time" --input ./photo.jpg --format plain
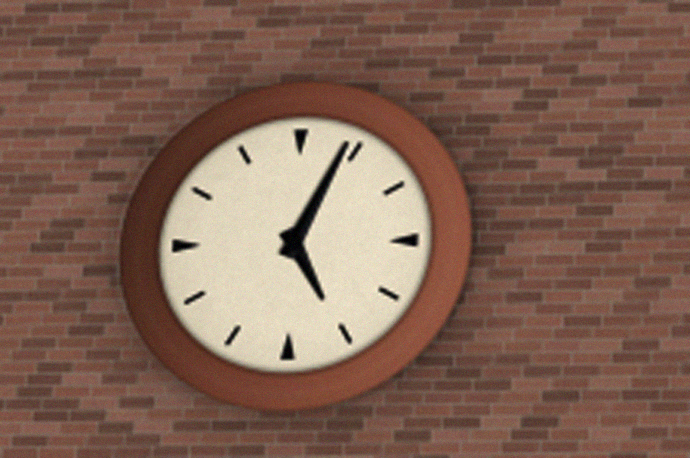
5:04
